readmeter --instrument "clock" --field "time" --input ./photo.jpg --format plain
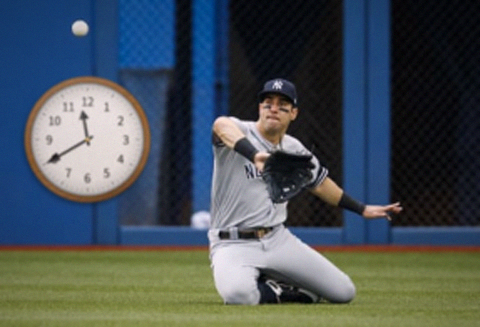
11:40
